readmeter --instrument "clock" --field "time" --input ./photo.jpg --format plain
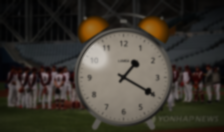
1:20
